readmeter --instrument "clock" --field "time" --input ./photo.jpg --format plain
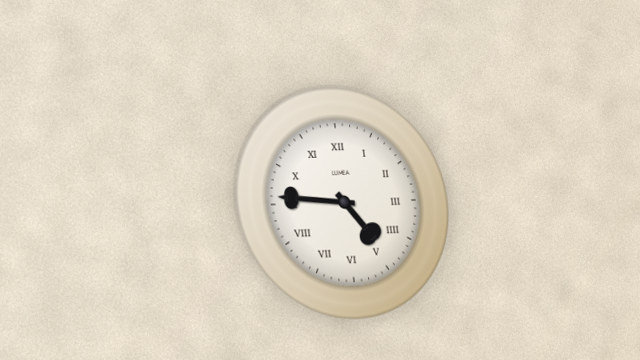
4:46
